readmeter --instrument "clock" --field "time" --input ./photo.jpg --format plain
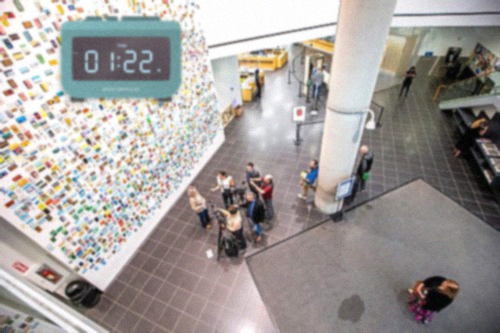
1:22
